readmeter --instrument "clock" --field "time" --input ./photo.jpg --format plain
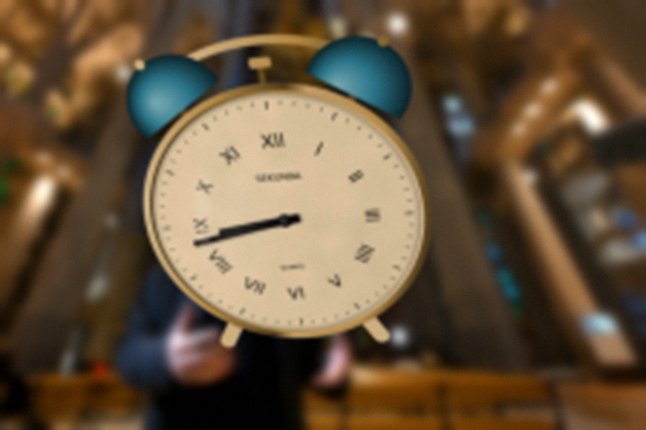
8:43
